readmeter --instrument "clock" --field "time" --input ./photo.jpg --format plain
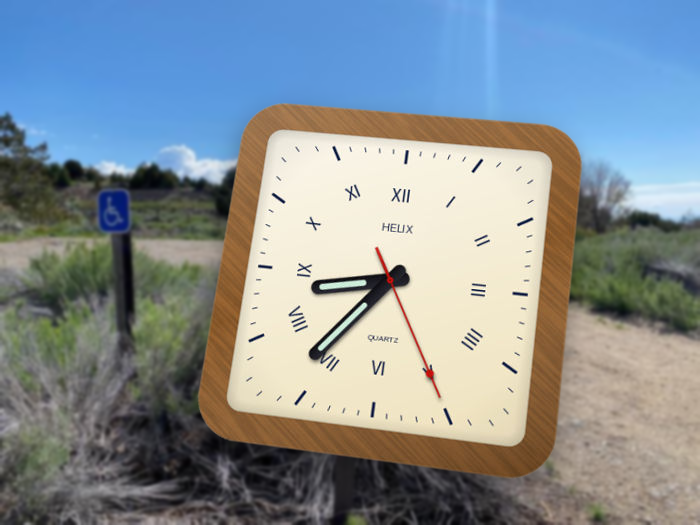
8:36:25
